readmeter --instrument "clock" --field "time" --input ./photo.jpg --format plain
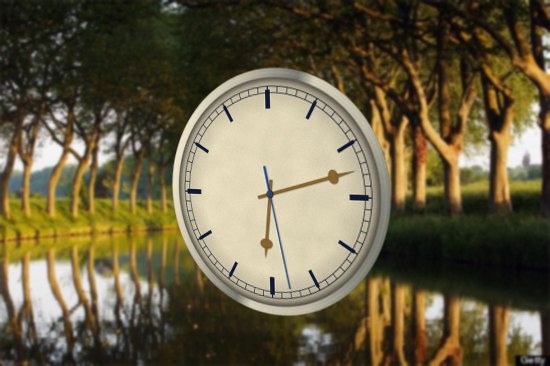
6:12:28
